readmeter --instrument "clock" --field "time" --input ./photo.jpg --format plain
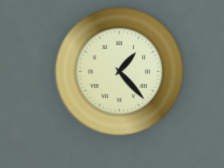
1:23
